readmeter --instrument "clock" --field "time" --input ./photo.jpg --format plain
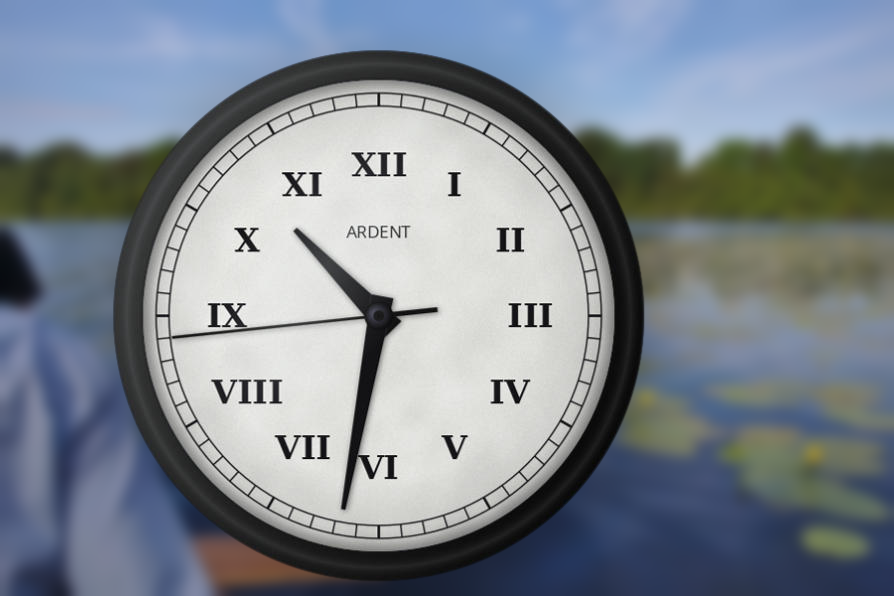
10:31:44
